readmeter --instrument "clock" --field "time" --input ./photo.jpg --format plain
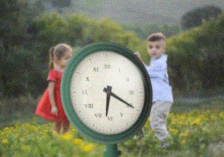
6:20
